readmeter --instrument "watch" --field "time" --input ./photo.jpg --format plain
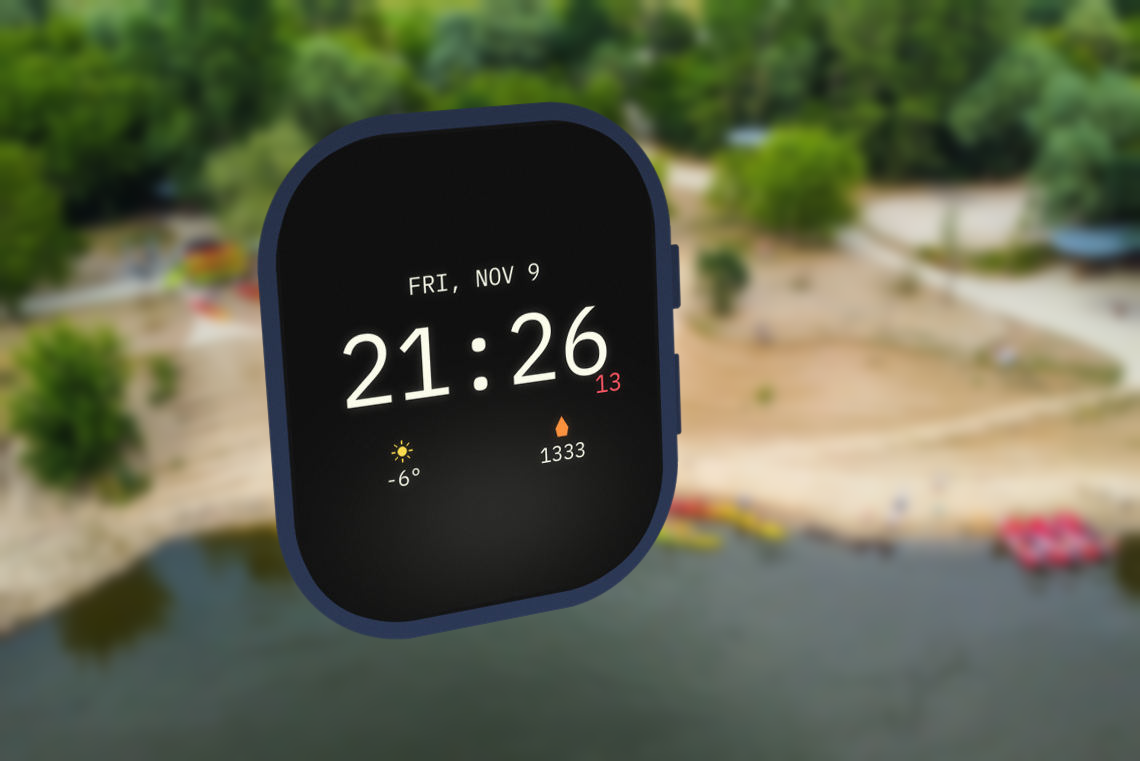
21:26:13
